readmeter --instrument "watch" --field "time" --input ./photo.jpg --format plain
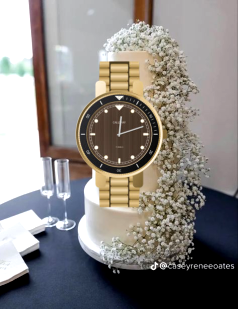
12:12
